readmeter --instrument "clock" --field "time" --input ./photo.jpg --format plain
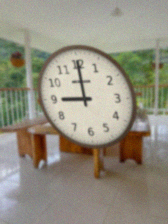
9:00
